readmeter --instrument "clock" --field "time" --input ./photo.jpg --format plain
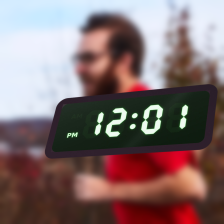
12:01
